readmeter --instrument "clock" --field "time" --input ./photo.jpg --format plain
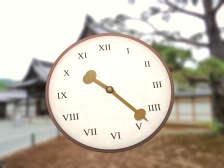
10:23
